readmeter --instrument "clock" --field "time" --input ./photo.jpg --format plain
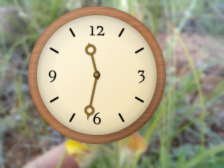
11:32
